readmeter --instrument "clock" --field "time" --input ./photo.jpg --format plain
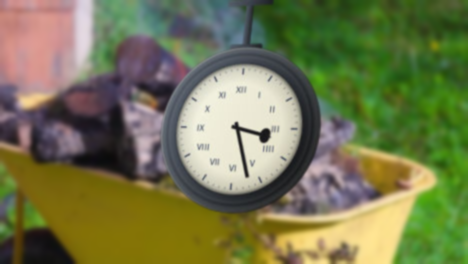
3:27
